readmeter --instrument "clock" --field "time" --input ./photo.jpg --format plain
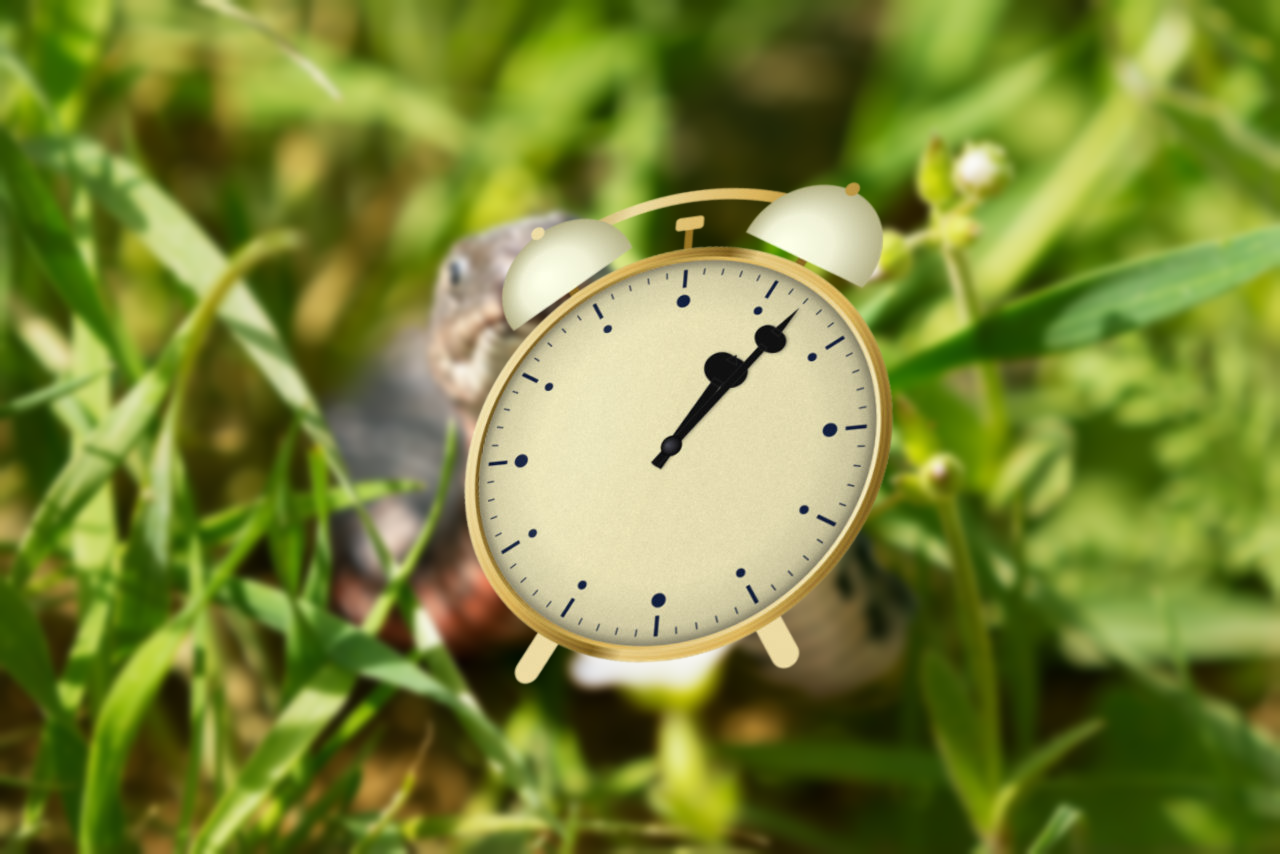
1:07
